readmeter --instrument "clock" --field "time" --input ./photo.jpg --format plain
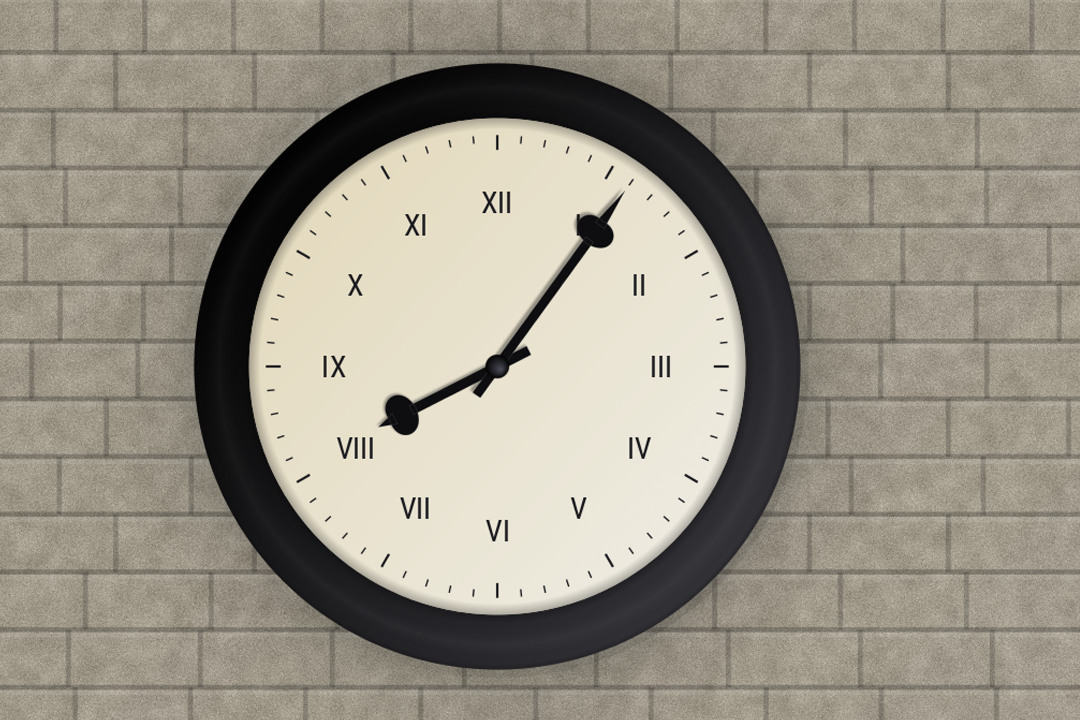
8:06
